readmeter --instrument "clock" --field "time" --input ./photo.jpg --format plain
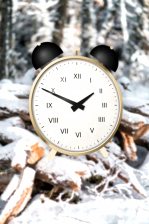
1:49
